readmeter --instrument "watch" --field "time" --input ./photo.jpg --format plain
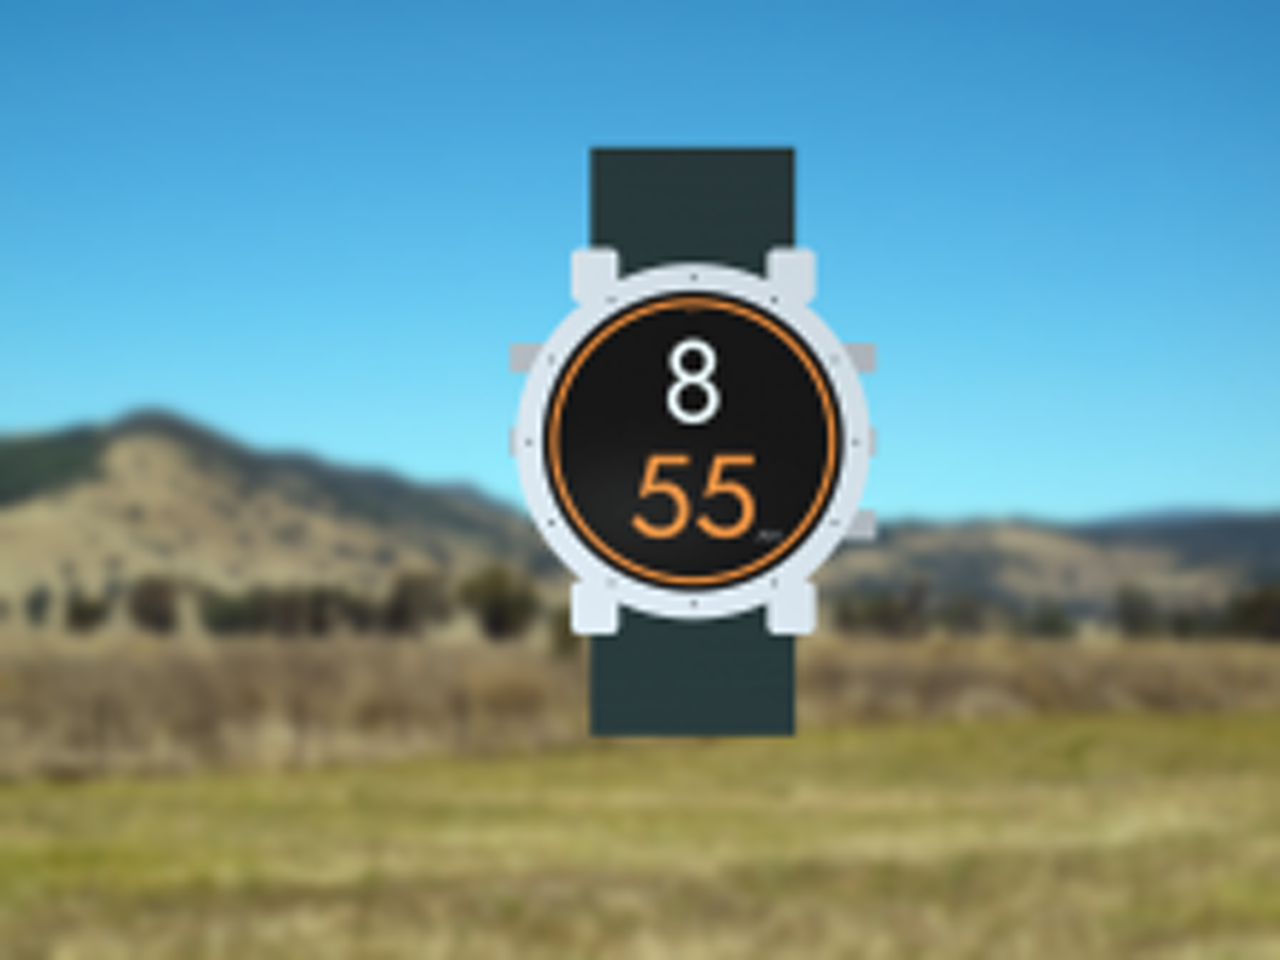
8:55
